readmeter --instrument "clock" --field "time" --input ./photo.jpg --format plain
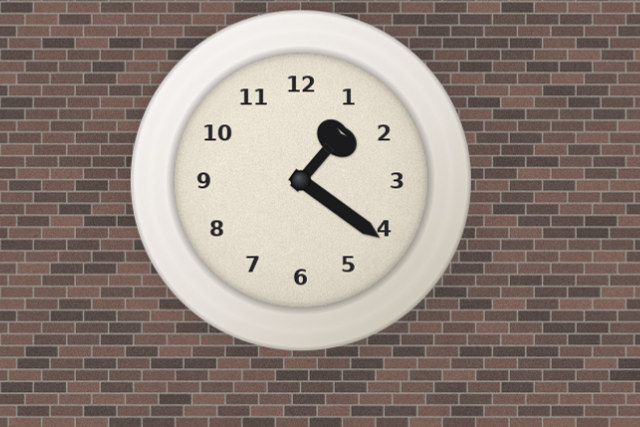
1:21
